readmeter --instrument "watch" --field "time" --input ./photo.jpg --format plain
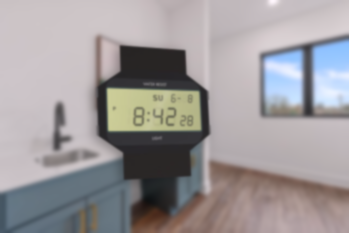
8:42
